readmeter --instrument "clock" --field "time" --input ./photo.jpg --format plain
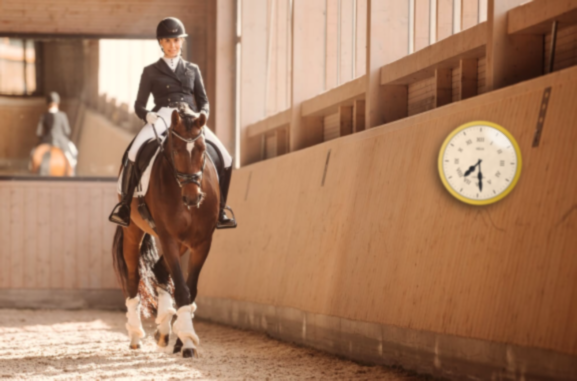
7:29
